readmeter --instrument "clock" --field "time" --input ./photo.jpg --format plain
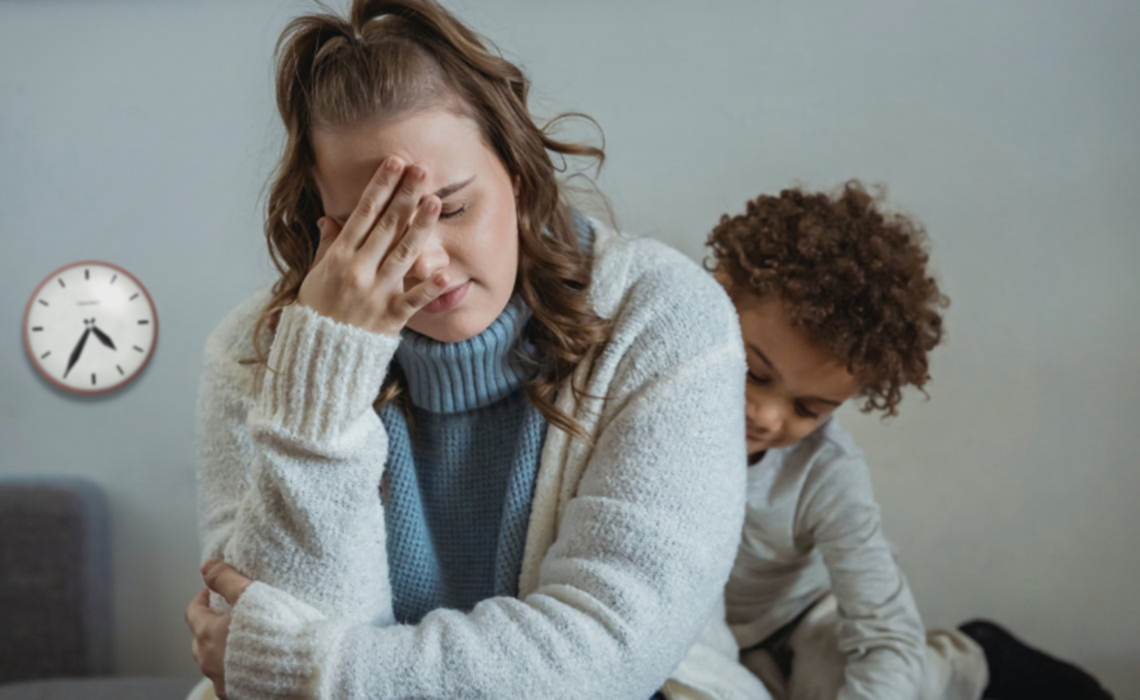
4:35
